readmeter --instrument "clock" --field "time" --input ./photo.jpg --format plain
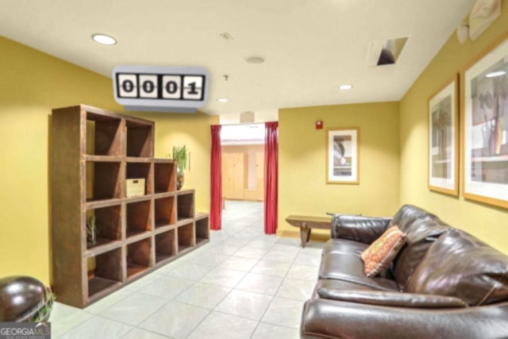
0:01
